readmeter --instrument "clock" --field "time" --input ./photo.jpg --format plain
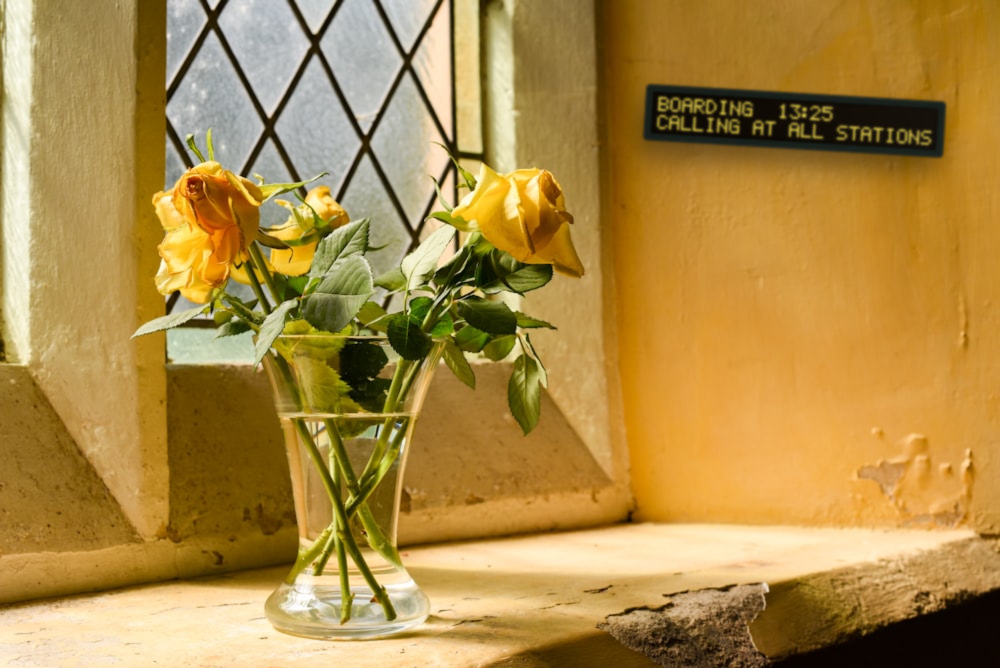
13:25
